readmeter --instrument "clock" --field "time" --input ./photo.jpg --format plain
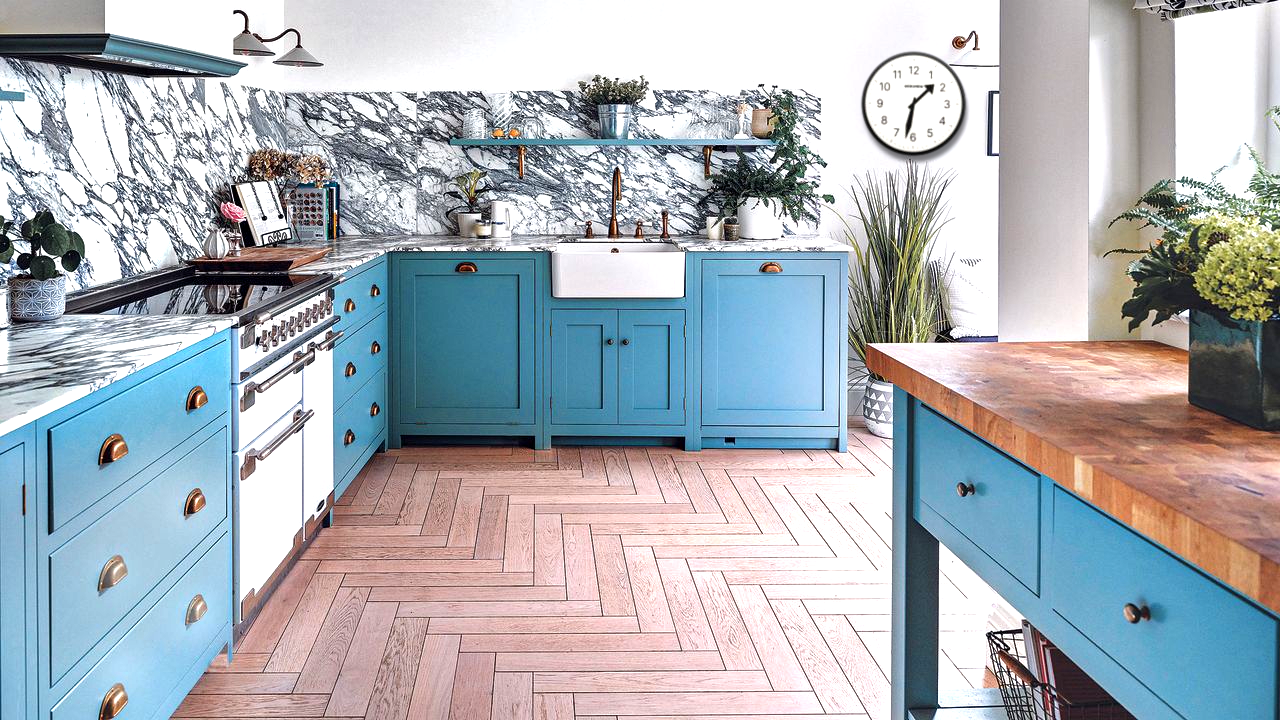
1:32
